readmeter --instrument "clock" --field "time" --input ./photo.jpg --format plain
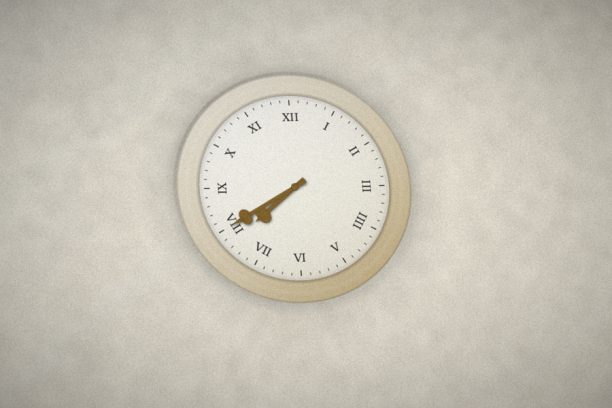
7:40
